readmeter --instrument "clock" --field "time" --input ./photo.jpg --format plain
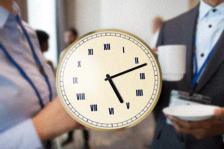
5:12
